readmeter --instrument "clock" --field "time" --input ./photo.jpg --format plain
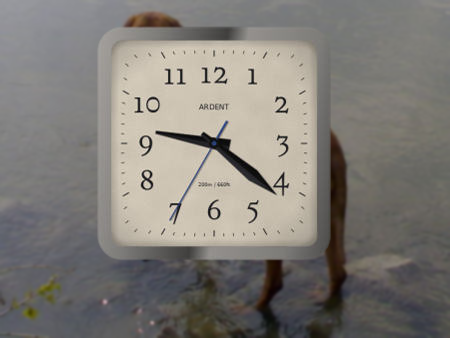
9:21:35
